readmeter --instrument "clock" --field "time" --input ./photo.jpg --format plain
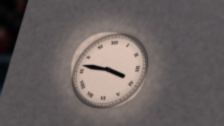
3:47
